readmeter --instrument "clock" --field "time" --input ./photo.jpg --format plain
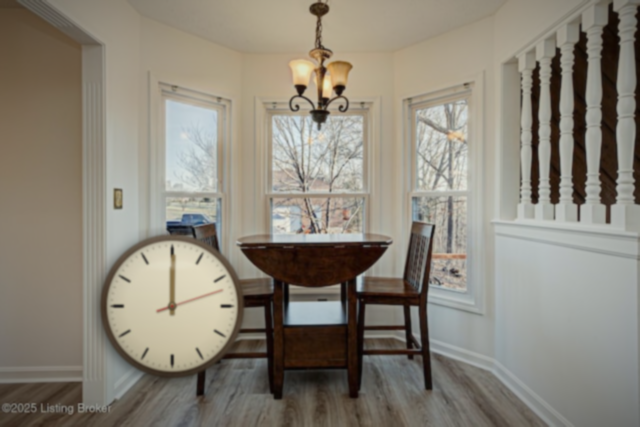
12:00:12
